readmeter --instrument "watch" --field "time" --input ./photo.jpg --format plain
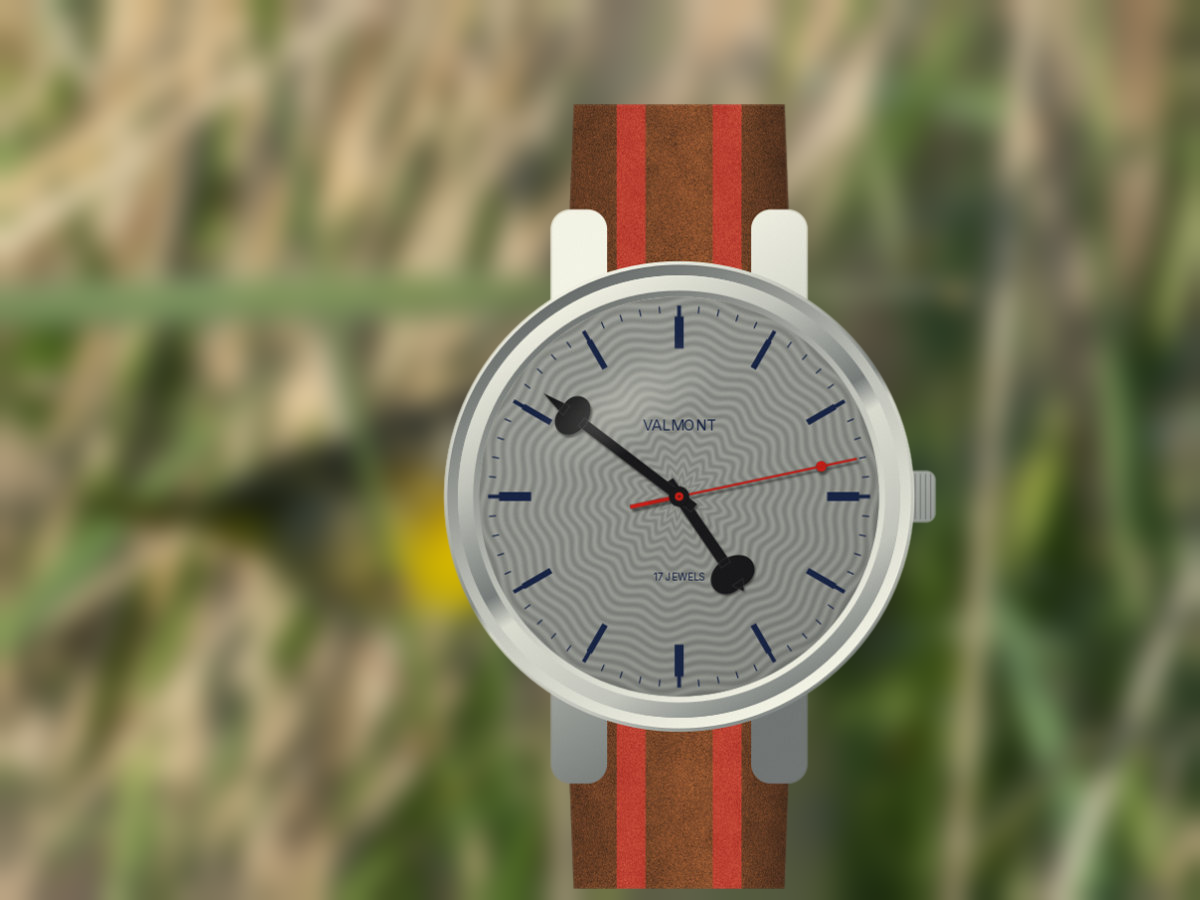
4:51:13
